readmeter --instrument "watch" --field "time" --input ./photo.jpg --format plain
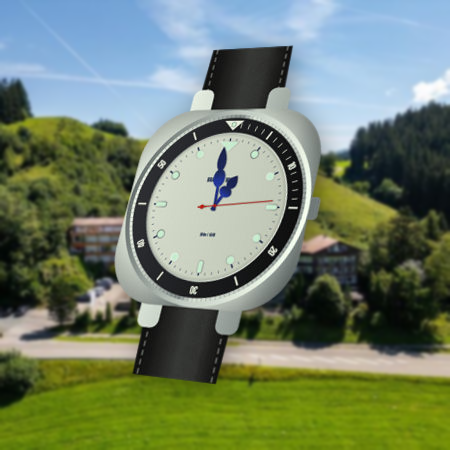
12:59:14
